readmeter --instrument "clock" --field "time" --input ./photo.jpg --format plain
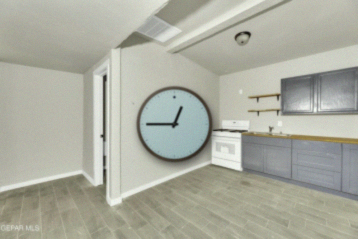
12:45
